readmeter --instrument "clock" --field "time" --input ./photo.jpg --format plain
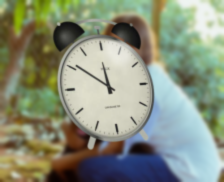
11:51
